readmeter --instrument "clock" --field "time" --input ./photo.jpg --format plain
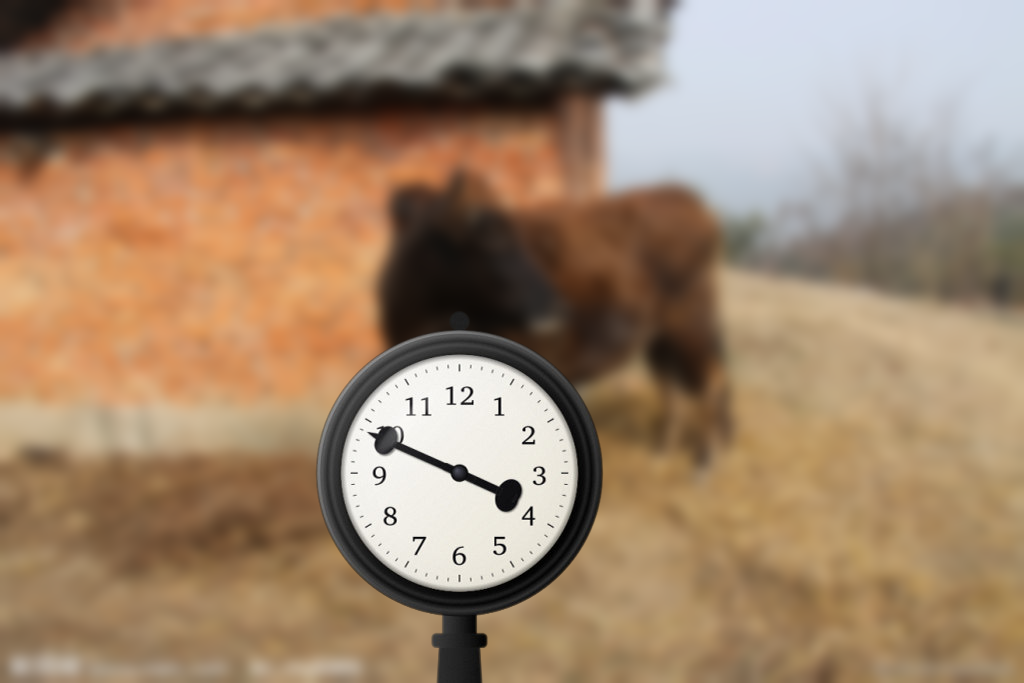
3:49
